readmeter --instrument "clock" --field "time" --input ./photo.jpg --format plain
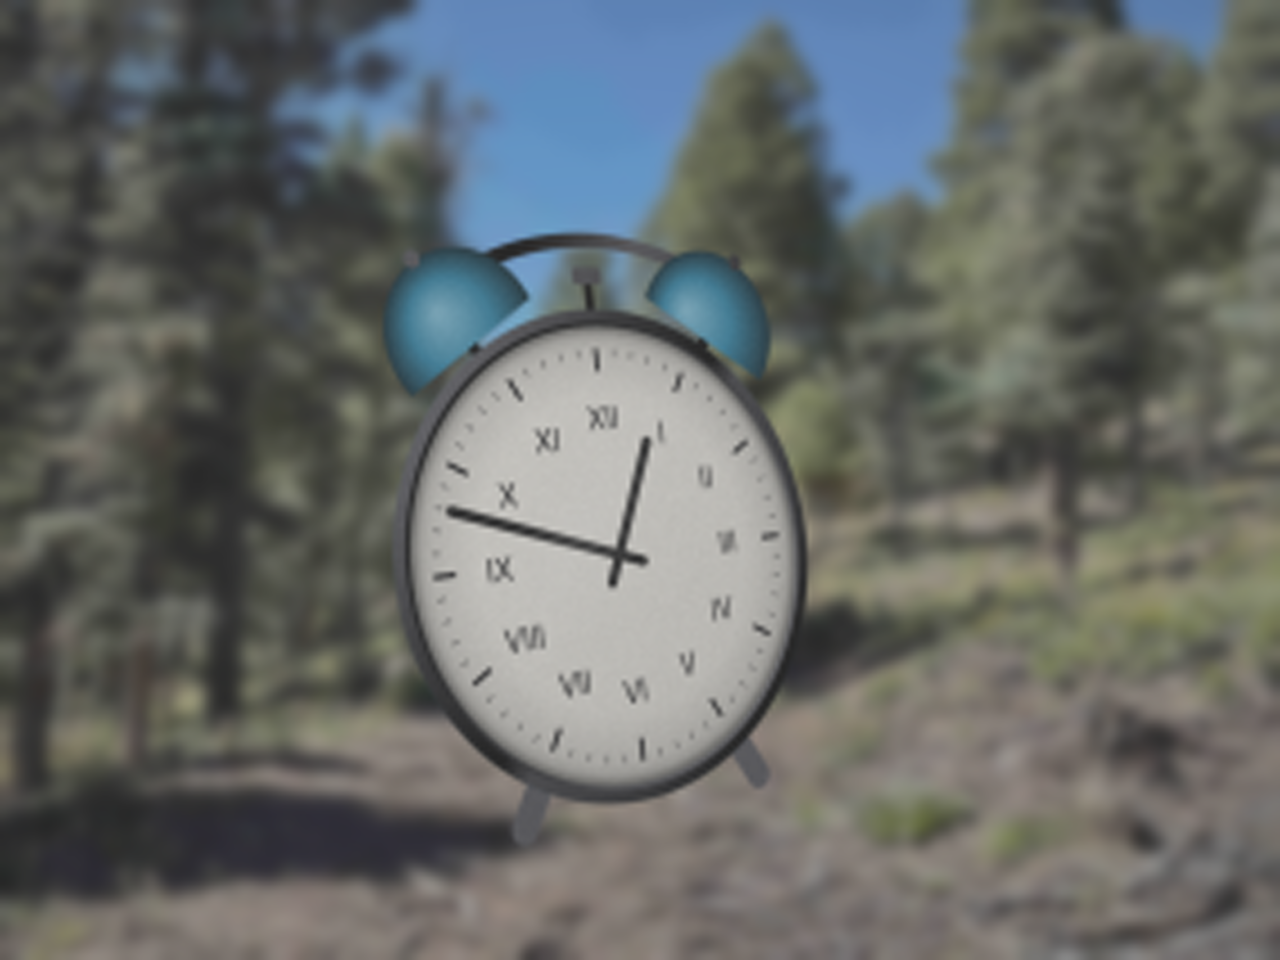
12:48
